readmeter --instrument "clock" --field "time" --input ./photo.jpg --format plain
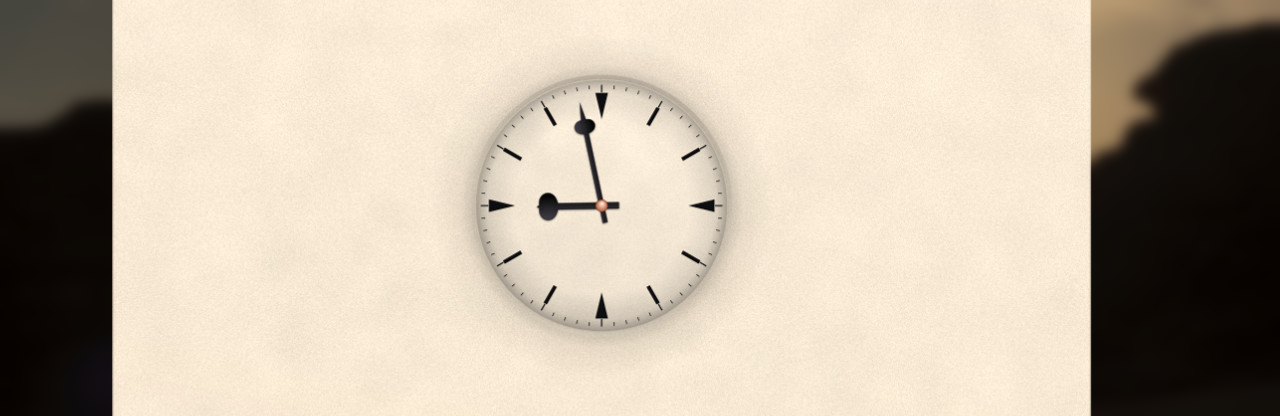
8:58
